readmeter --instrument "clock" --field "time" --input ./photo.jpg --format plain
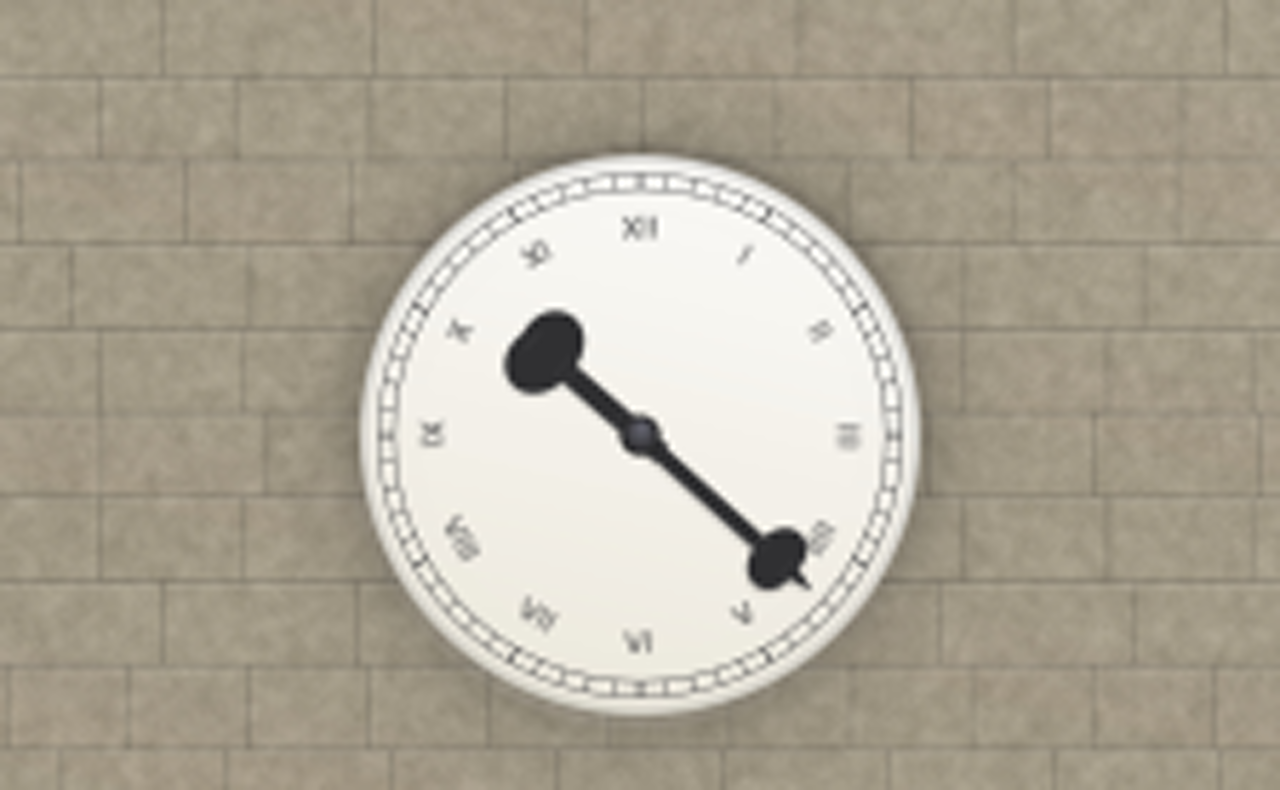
10:22
